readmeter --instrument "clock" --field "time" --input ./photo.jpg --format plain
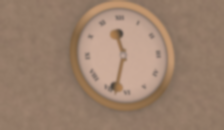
11:33
